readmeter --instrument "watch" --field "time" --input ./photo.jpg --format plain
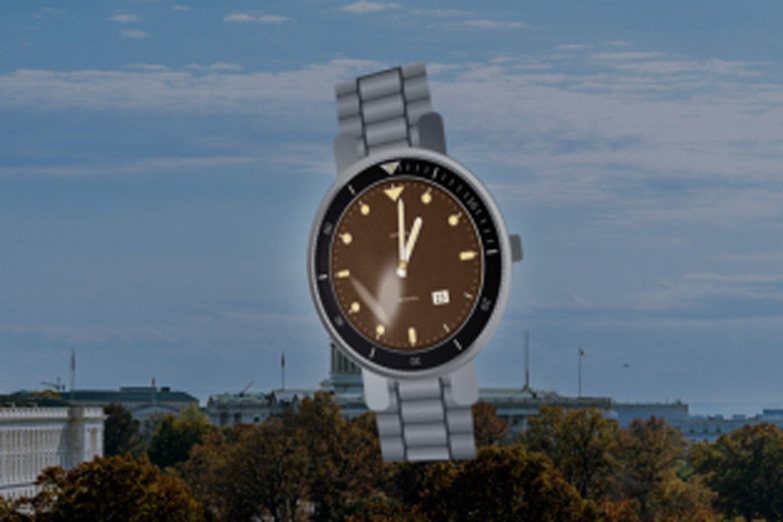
1:01
